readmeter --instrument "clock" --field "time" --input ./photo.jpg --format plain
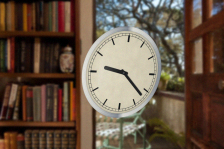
9:22
